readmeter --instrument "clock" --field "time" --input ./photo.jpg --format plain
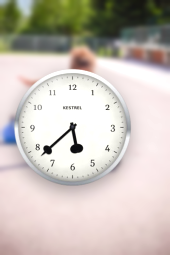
5:38
